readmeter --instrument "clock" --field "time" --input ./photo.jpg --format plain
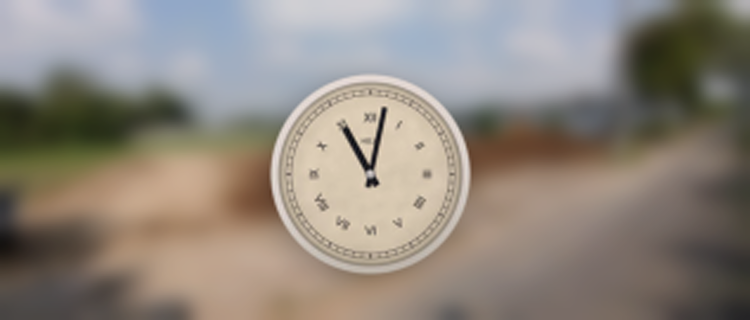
11:02
